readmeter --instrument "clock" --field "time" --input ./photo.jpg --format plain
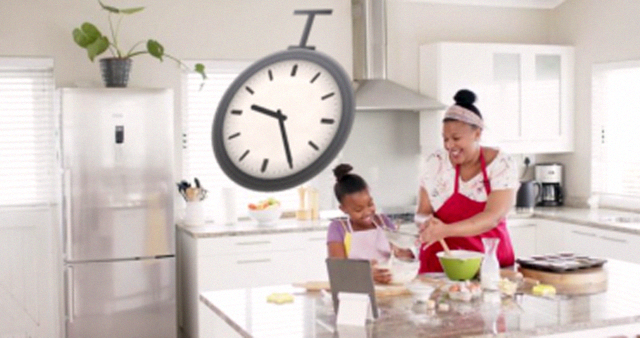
9:25
